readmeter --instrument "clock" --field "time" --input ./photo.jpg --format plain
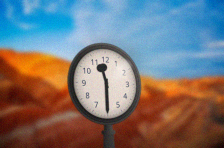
11:30
